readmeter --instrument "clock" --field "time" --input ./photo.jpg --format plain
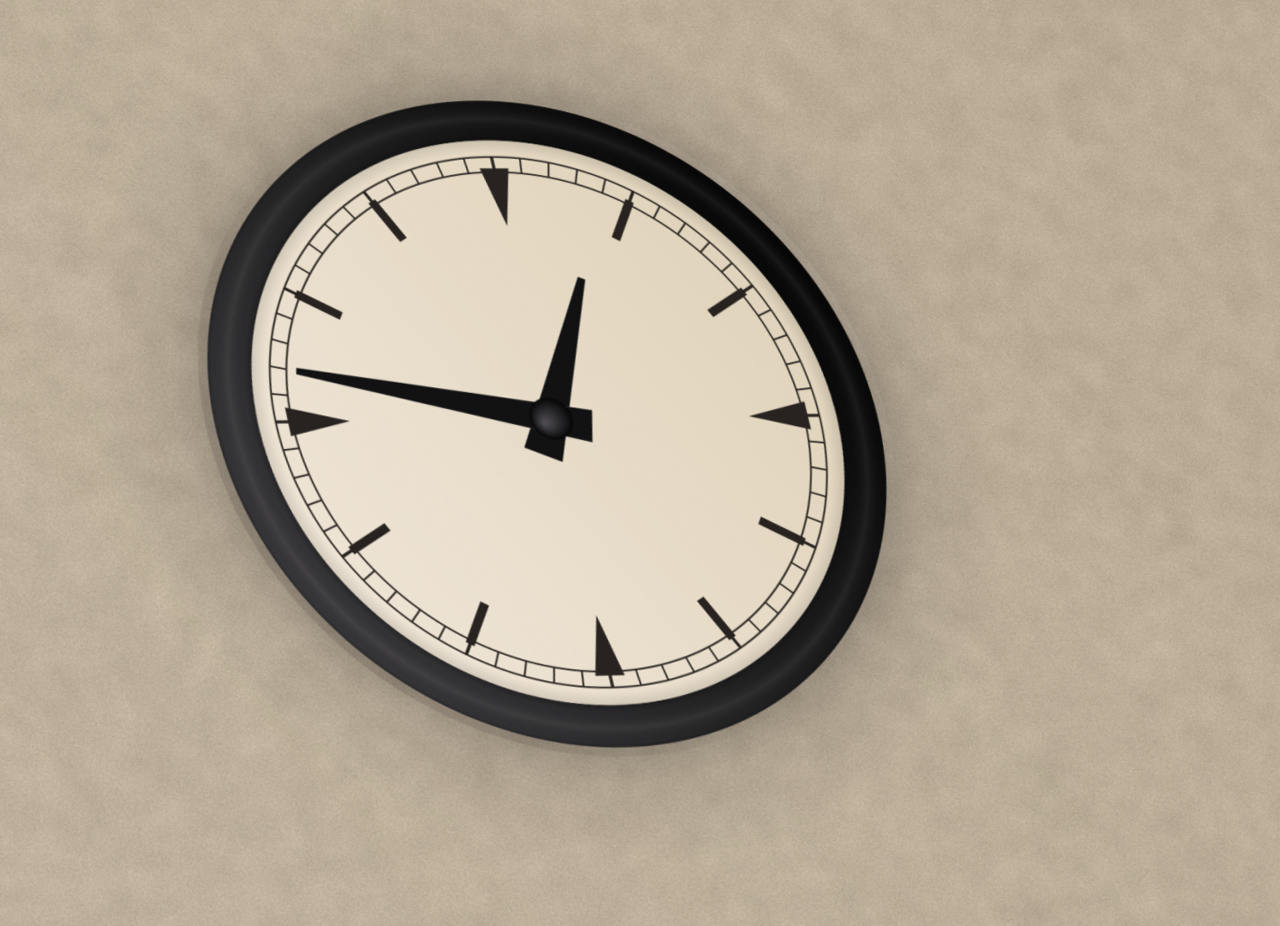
12:47
